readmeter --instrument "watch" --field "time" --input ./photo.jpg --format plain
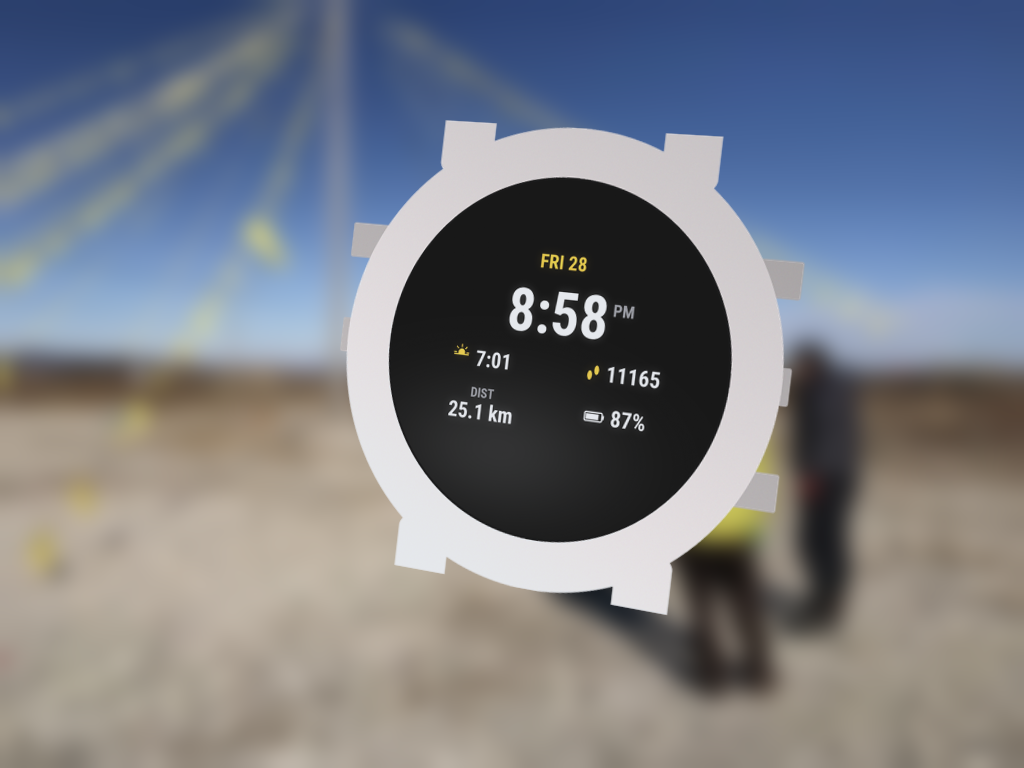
8:58
